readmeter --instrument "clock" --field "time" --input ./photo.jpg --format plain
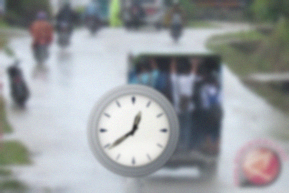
12:39
